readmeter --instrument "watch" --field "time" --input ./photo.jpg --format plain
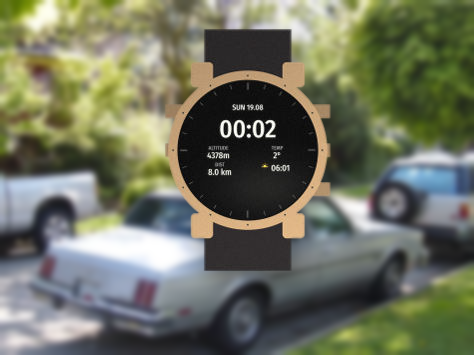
0:02
